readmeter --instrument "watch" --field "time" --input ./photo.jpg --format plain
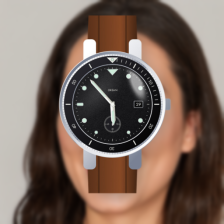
5:53
